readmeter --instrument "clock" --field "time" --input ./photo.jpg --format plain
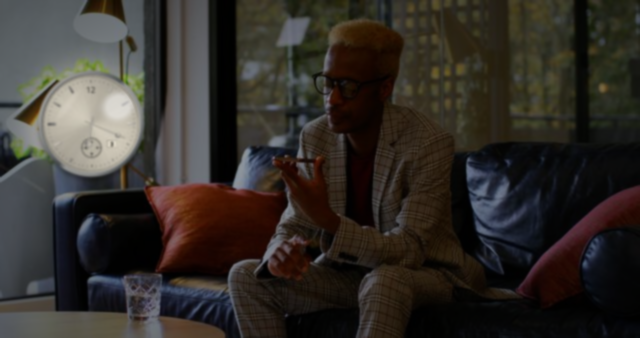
6:19
